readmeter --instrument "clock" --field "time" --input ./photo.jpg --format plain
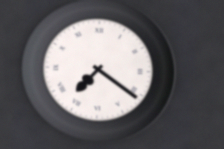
7:21
